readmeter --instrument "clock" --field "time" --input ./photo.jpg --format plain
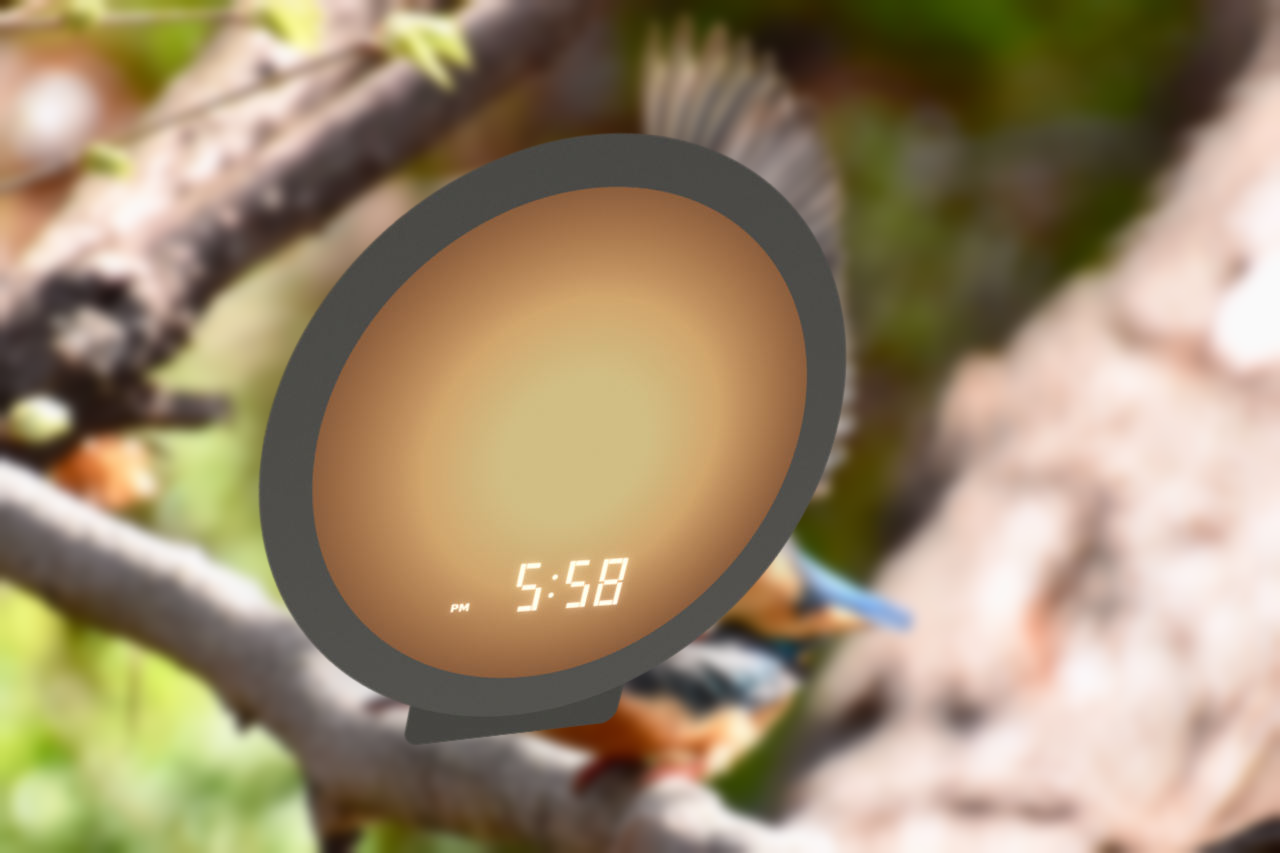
5:58
